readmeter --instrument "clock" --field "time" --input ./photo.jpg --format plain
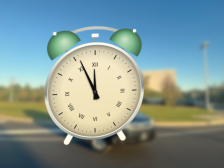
11:56
